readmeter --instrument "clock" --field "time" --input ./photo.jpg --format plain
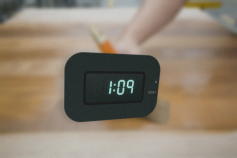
1:09
